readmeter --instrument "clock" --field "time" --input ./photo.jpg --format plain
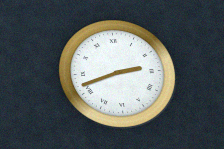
2:42
